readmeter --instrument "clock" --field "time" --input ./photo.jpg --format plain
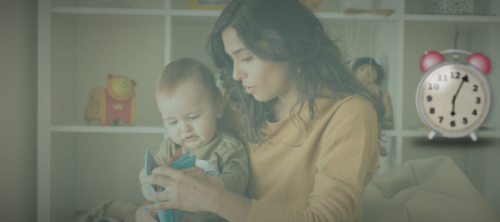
6:04
